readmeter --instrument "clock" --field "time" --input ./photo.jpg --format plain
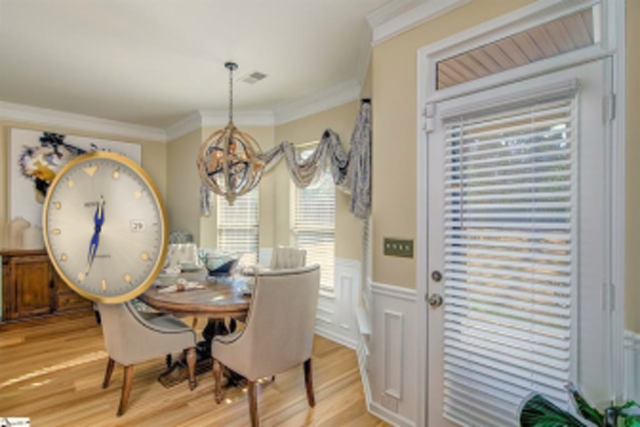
12:34
